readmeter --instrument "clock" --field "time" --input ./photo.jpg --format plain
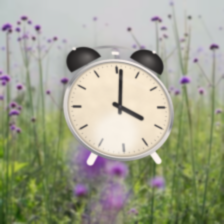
4:01
